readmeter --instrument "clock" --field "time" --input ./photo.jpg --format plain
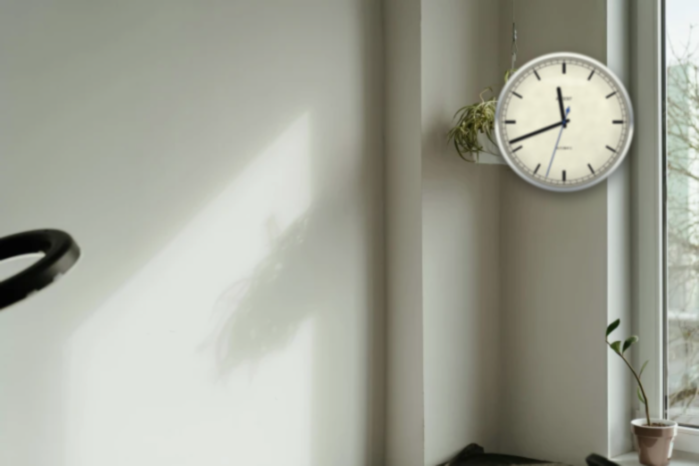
11:41:33
